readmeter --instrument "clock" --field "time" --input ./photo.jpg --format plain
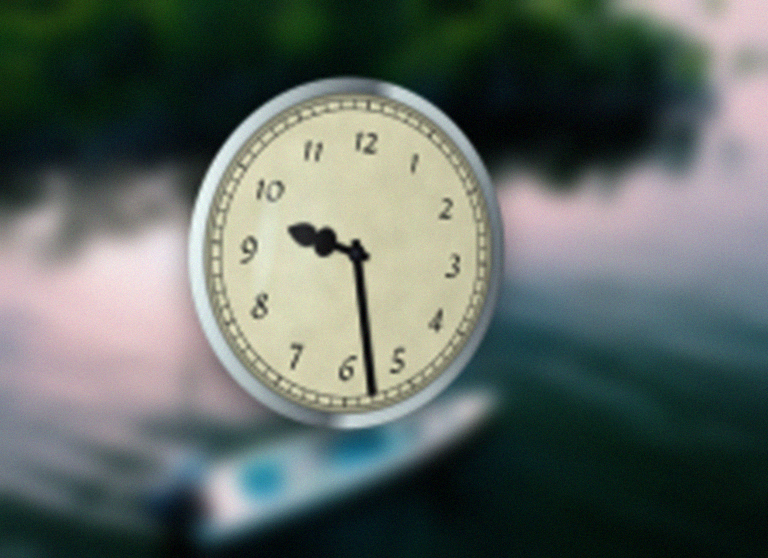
9:28
